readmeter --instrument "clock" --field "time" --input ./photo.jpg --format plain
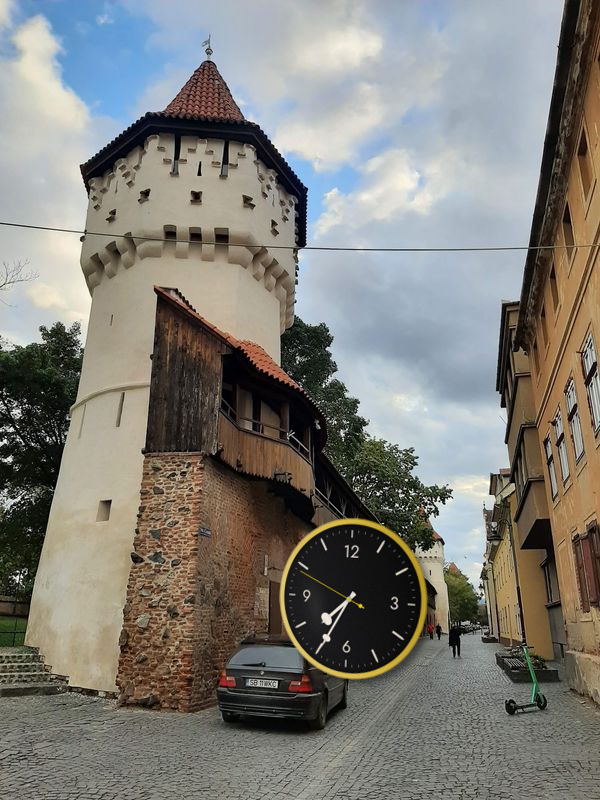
7:34:49
